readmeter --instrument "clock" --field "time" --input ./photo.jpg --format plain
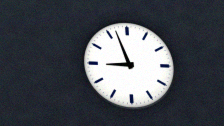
8:57
